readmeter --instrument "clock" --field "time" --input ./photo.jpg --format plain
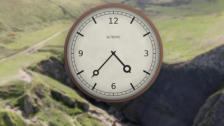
4:37
